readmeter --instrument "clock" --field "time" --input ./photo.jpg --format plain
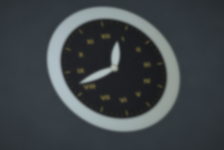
12:42
